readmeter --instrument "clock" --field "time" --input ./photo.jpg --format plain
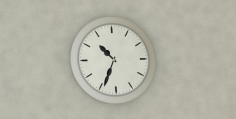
10:34
